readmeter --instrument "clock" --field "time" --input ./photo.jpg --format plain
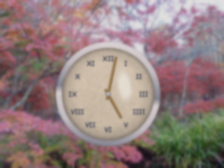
5:02
